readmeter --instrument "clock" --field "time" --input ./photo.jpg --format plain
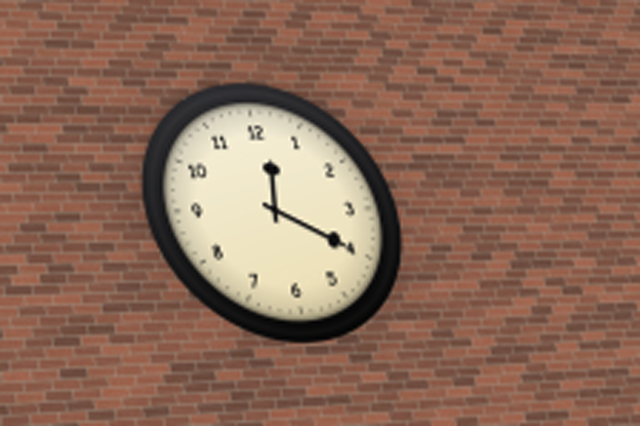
12:20
